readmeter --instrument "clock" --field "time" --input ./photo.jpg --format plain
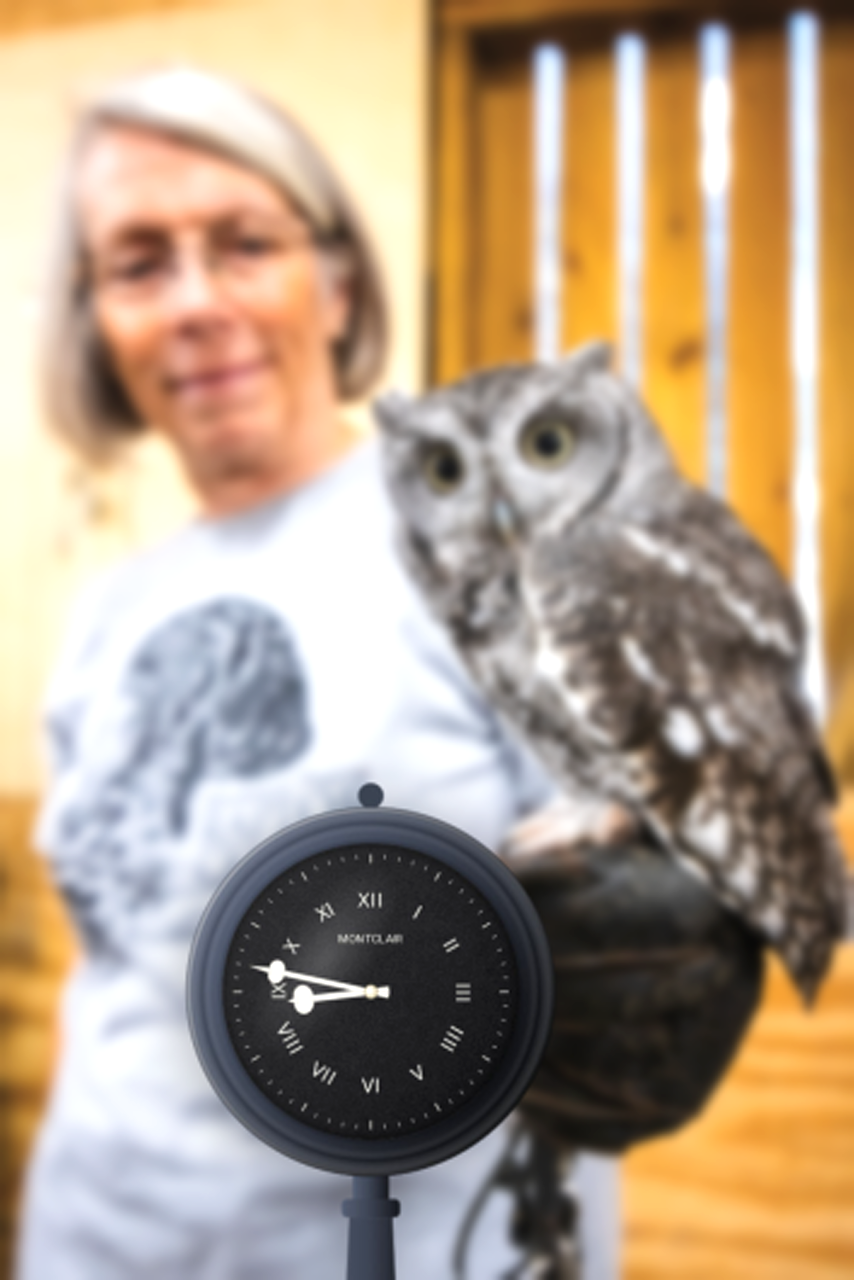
8:47
